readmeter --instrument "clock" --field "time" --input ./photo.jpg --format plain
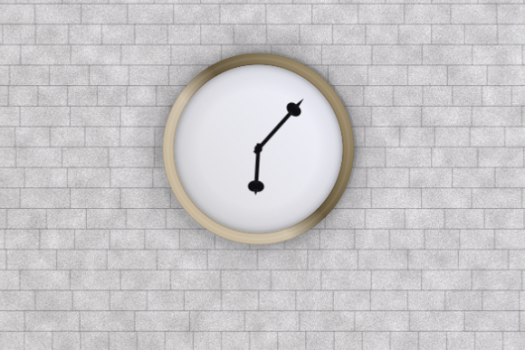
6:07
